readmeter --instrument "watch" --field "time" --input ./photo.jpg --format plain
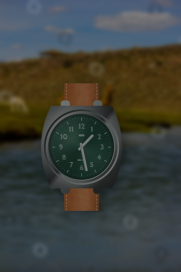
1:28
